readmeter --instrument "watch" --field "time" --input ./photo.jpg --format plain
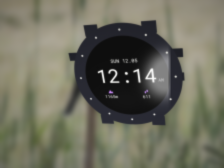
12:14
